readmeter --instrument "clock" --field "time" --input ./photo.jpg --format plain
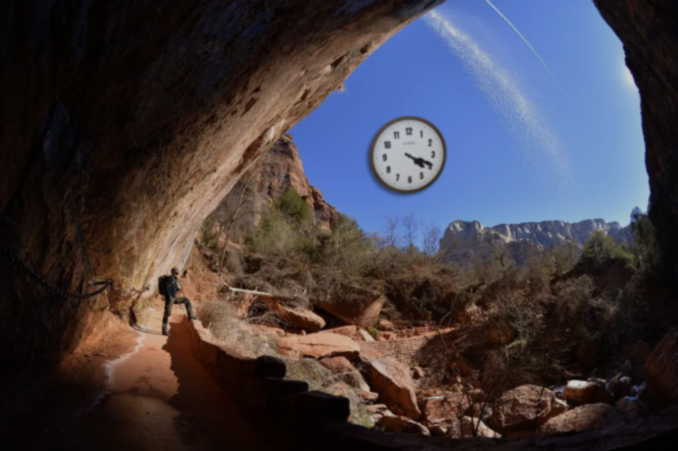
4:19
